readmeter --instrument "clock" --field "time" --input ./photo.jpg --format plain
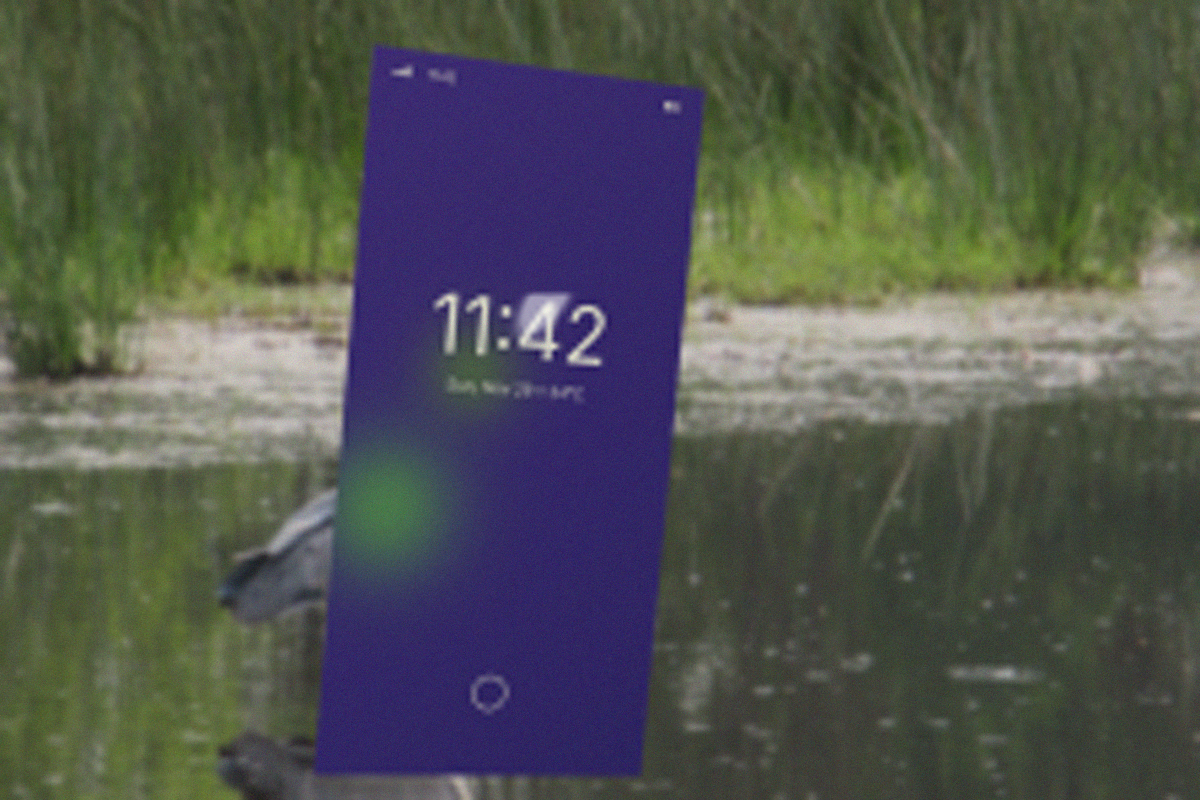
11:42
